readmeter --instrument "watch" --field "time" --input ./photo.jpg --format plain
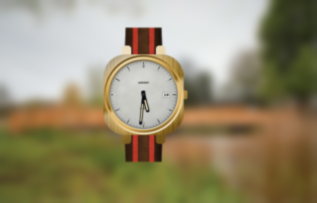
5:31
